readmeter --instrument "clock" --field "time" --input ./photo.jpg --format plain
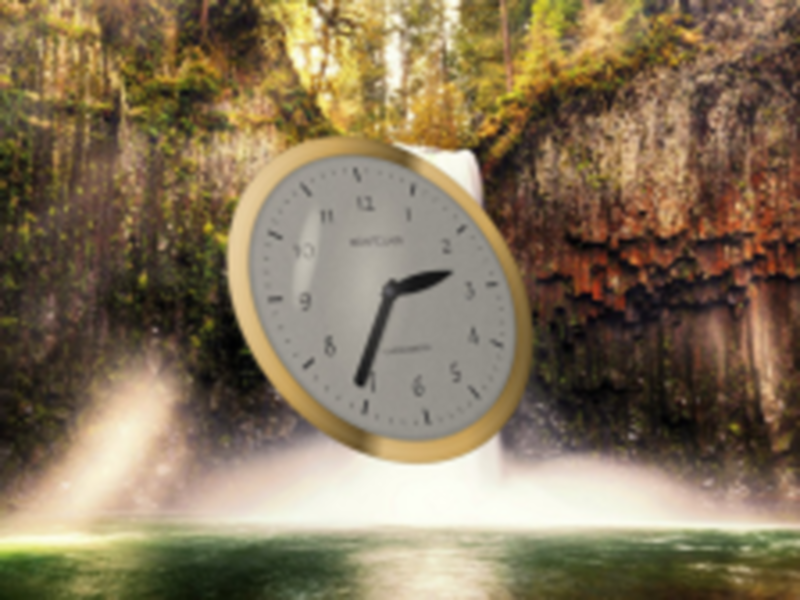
2:36
